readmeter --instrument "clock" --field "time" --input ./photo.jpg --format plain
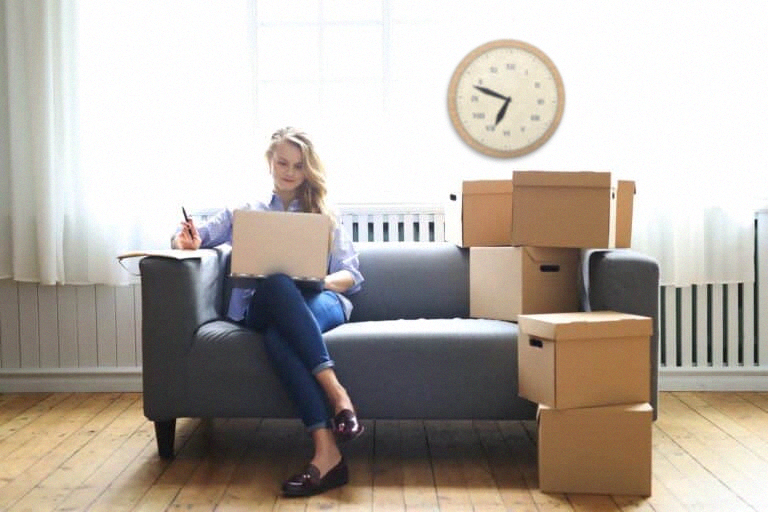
6:48
